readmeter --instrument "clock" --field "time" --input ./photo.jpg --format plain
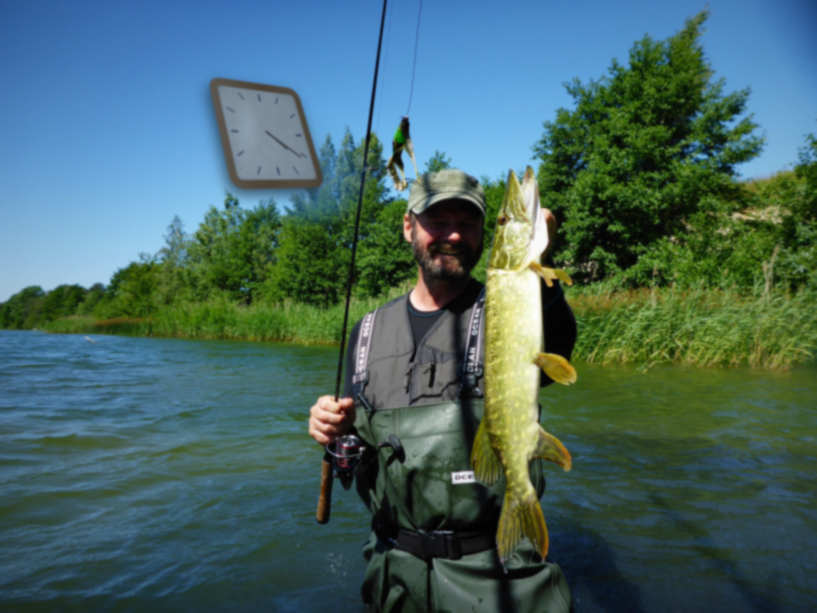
4:21
